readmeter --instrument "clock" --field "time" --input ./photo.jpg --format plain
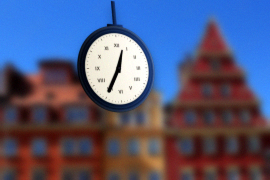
12:35
